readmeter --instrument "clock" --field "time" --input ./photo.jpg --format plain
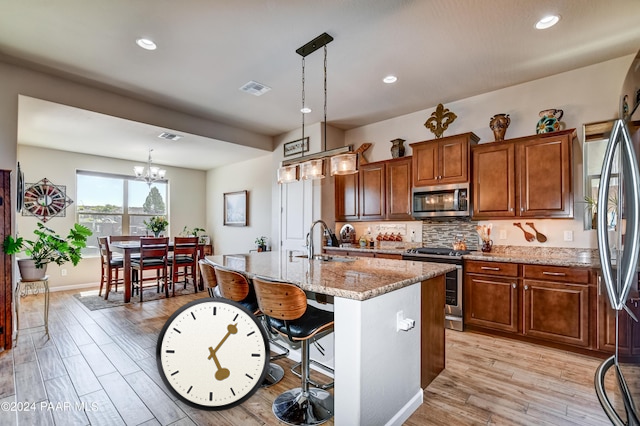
5:06
